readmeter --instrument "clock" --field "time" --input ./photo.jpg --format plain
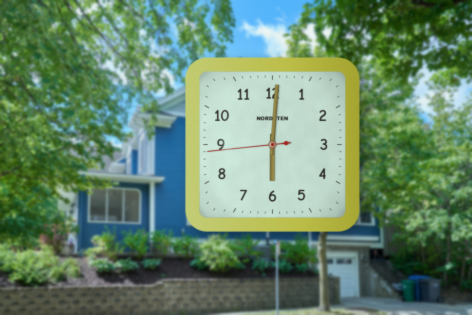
6:00:44
